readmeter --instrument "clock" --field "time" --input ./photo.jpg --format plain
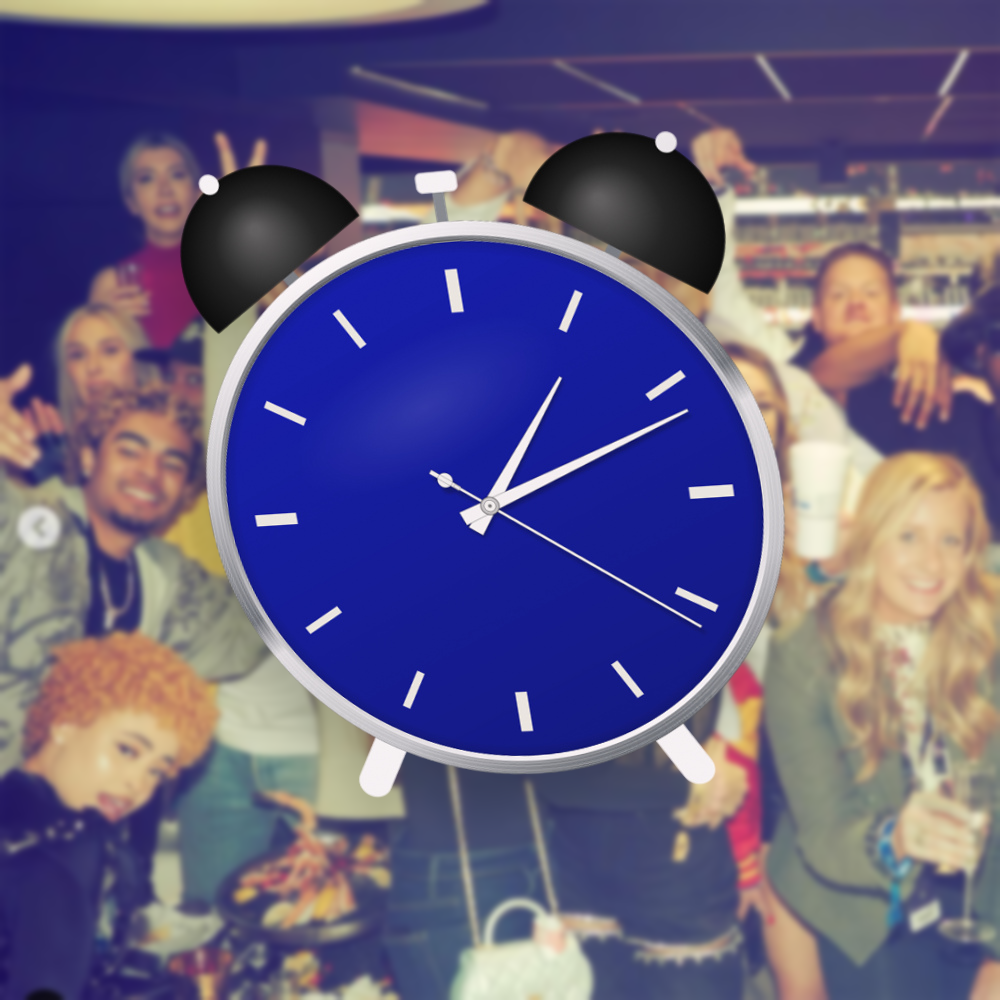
1:11:21
